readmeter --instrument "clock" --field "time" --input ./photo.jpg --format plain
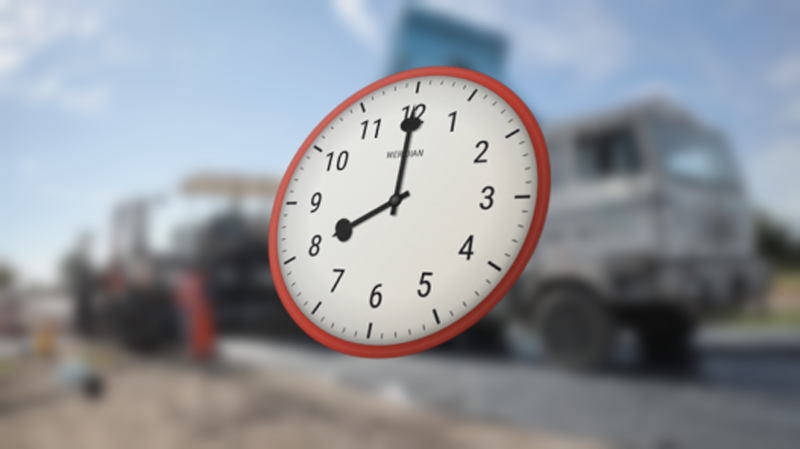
8:00
